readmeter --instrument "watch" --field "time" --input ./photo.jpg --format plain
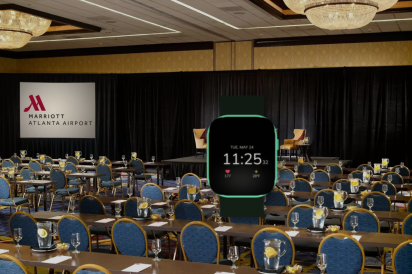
11:25
